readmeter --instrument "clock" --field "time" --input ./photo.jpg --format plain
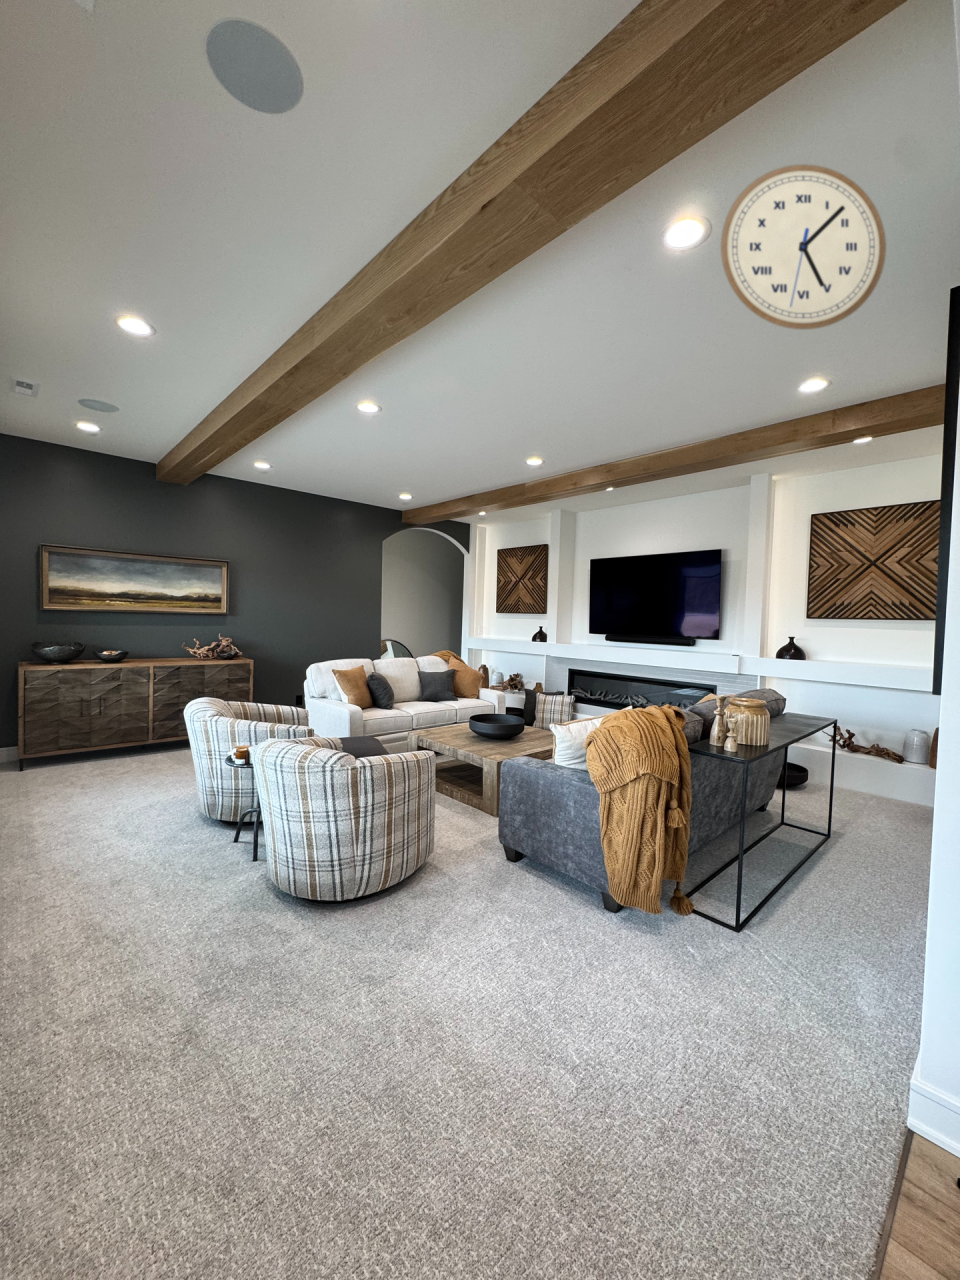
5:07:32
